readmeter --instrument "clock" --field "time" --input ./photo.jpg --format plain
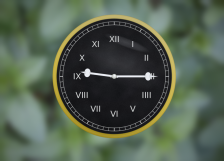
9:15
